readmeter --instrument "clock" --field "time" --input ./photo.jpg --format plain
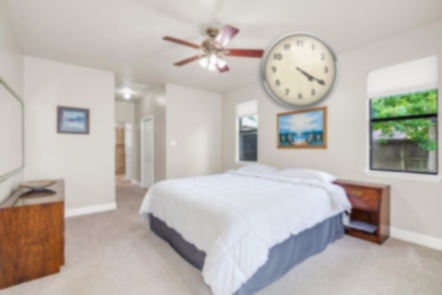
4:20
